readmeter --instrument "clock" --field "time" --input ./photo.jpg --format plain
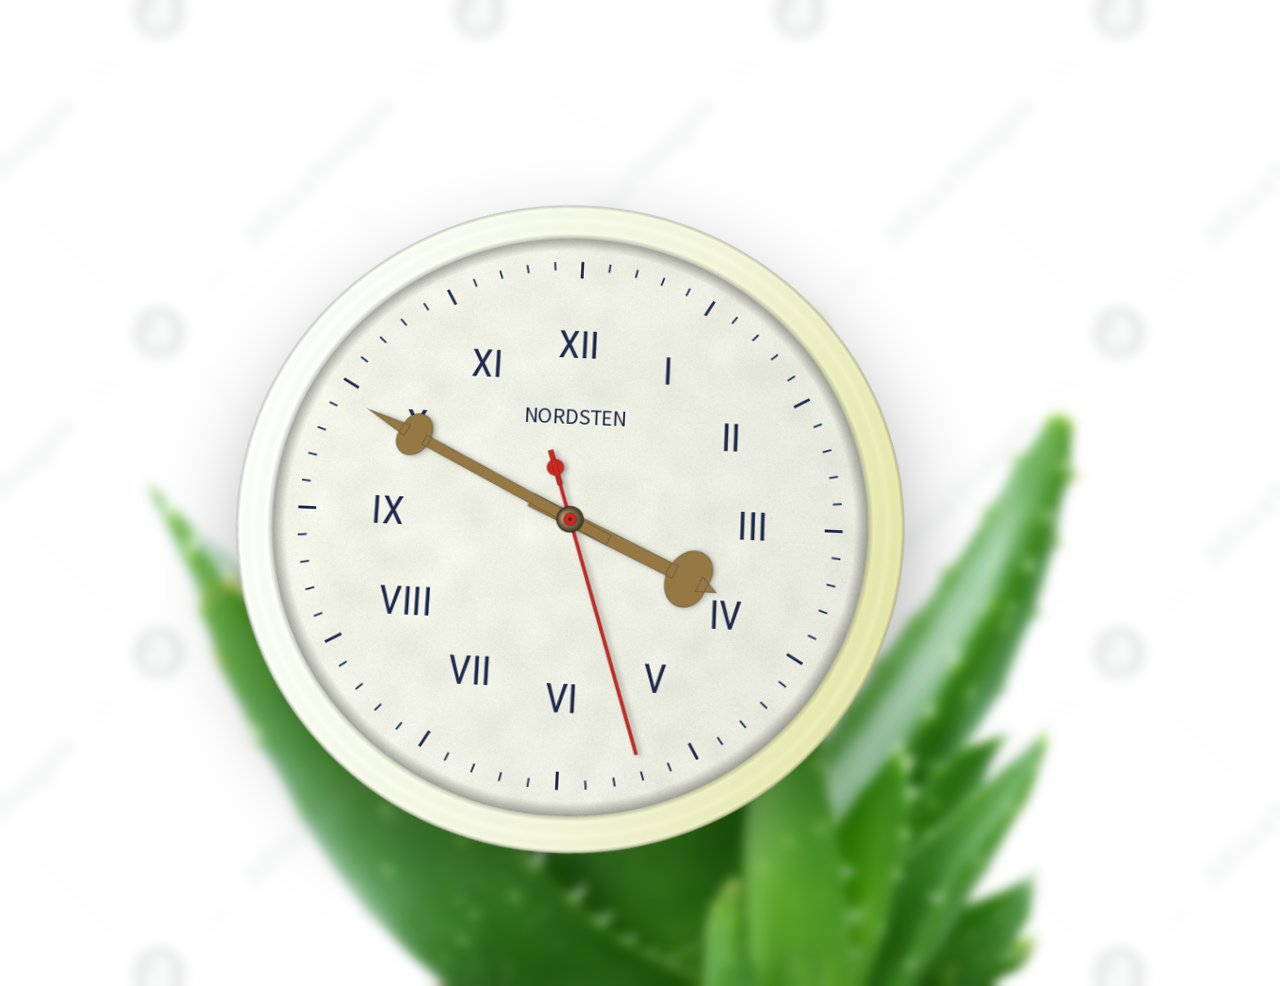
3:49:27
